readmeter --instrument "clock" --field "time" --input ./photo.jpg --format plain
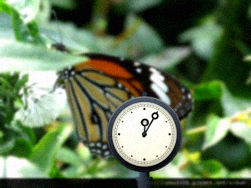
12:05
